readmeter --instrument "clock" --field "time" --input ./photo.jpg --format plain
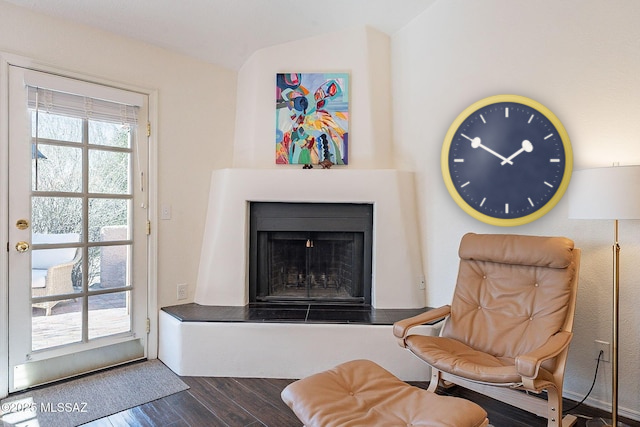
1:50
